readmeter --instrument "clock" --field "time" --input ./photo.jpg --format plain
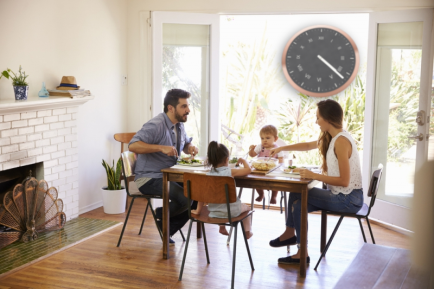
4:22
